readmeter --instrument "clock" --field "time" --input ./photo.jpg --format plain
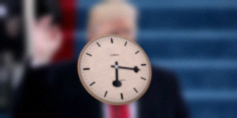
6:17
